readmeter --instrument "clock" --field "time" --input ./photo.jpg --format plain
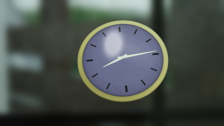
8:14
